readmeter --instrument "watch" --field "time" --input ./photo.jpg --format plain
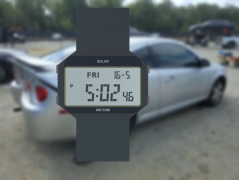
5:02:46
